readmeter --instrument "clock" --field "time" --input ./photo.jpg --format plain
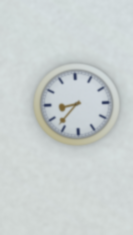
8:37
